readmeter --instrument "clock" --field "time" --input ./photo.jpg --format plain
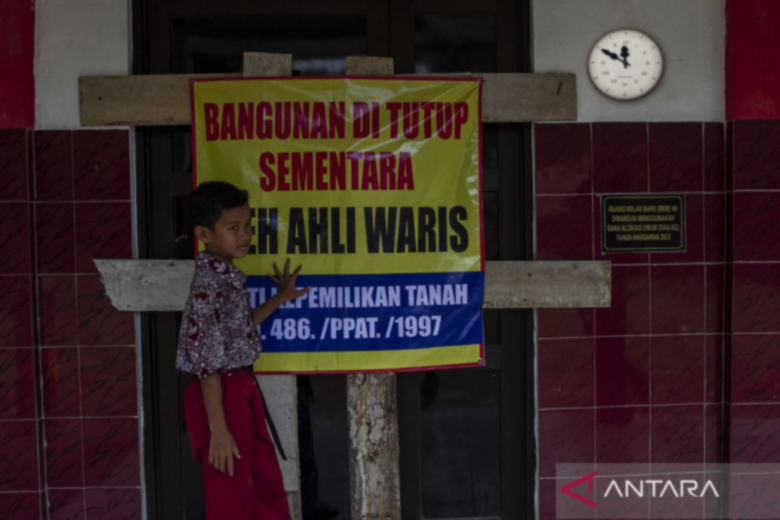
11:50
